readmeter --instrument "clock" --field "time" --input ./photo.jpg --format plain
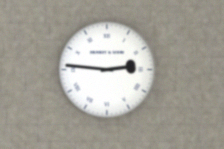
2:46
